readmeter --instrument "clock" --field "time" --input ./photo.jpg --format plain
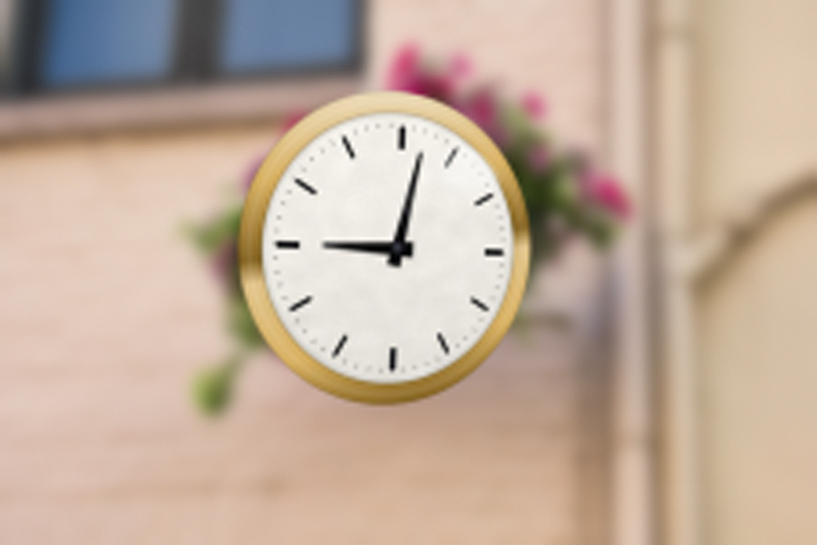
9:02
